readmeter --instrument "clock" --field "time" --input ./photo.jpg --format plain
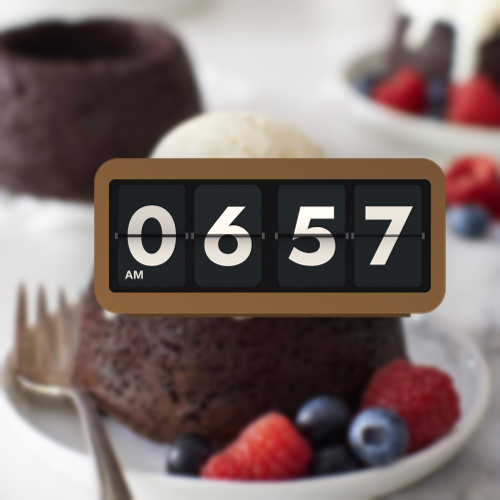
6:57
